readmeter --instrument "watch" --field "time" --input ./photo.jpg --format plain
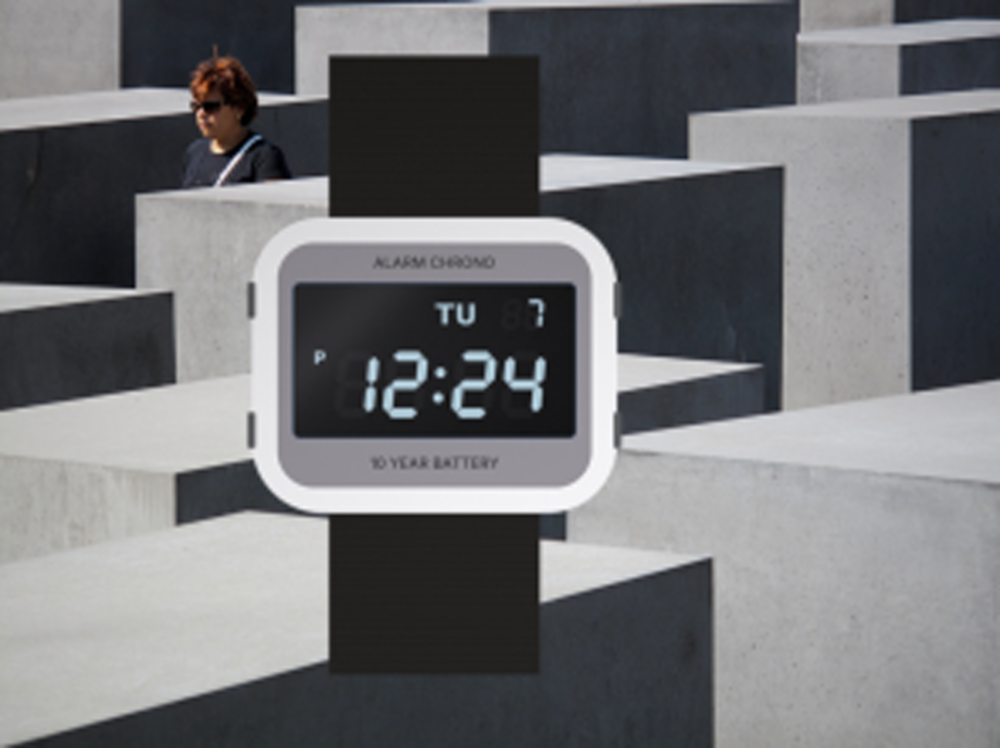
12:24
